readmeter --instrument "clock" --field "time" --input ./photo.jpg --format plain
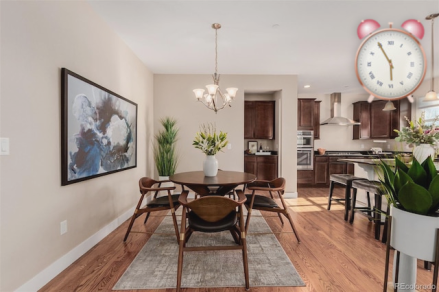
5:55
